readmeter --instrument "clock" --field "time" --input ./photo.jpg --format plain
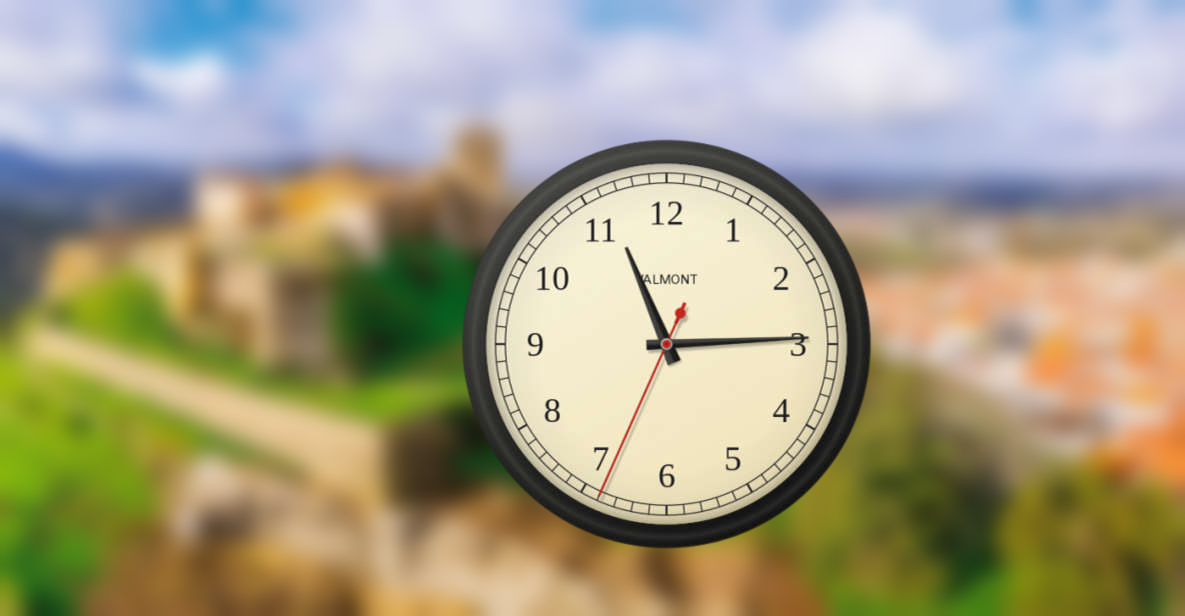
11:14:34
